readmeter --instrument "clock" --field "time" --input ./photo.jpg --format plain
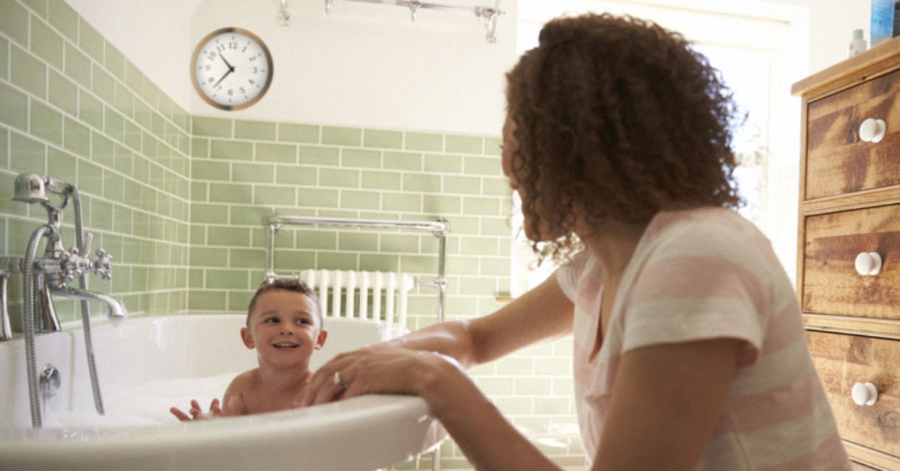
10:37
